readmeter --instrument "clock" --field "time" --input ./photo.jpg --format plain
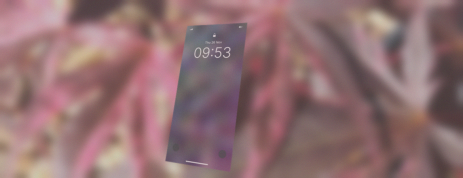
9:53
